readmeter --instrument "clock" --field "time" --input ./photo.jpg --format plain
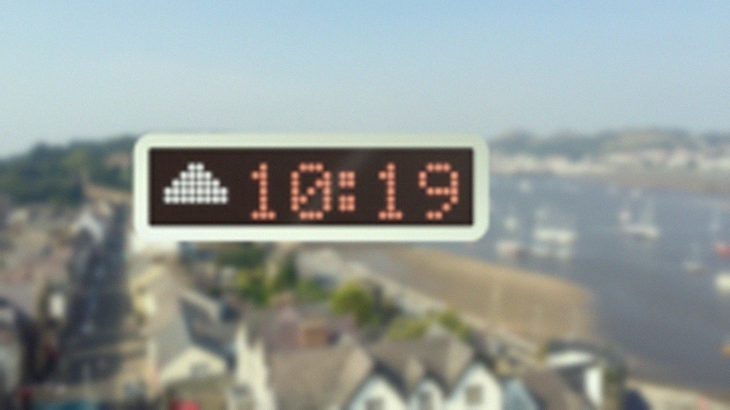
10:19
